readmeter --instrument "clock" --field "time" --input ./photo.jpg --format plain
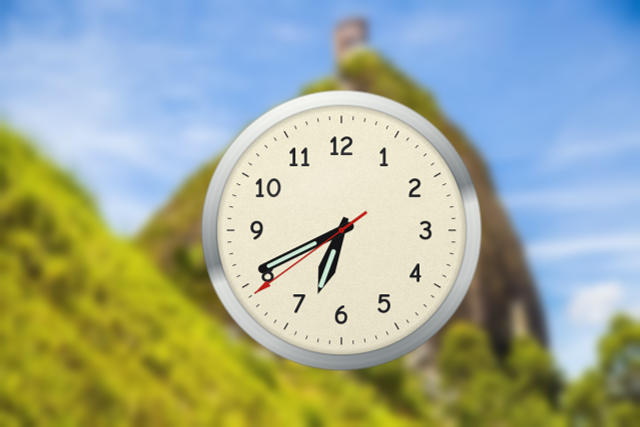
6:40:39
